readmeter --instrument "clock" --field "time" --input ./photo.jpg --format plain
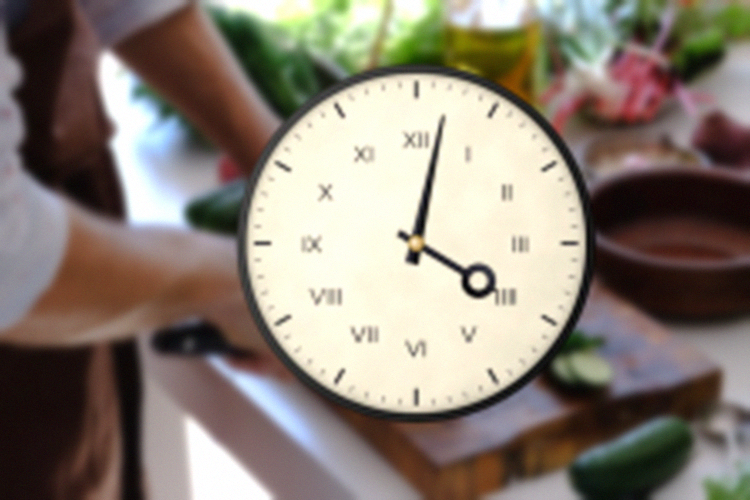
4:02
